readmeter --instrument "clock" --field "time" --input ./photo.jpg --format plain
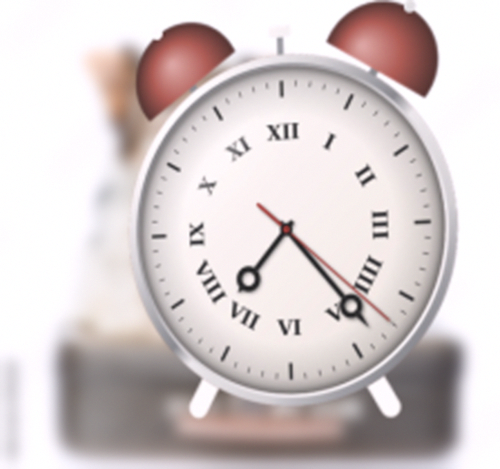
7:23:22
